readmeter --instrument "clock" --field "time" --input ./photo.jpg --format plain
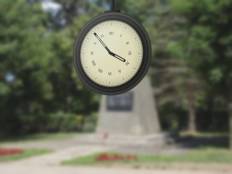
3:53
